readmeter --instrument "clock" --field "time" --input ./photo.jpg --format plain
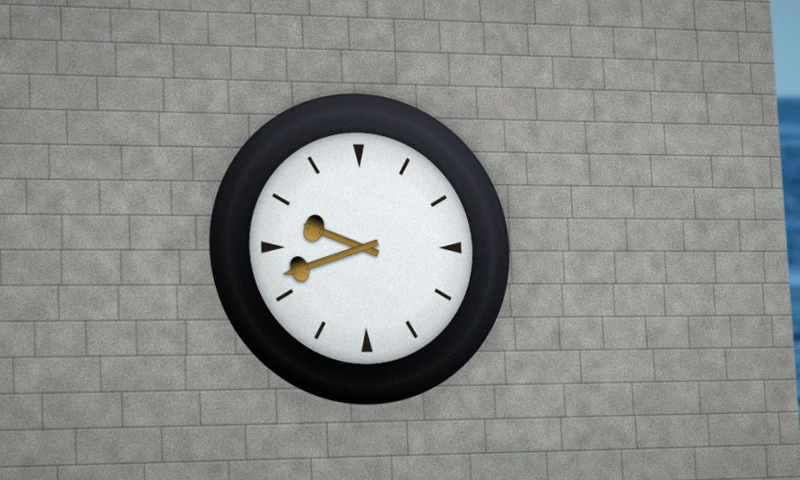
9:42
